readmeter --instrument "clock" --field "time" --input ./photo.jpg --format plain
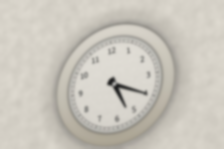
5:20
